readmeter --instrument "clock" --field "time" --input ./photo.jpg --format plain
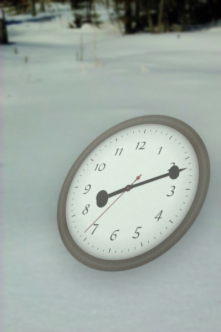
8:11:36
